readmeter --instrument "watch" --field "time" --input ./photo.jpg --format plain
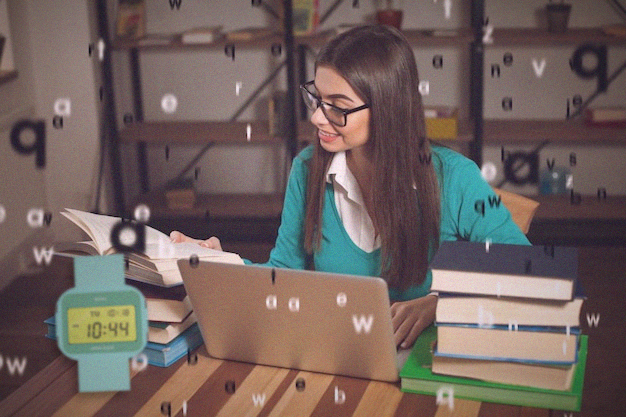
10:44
